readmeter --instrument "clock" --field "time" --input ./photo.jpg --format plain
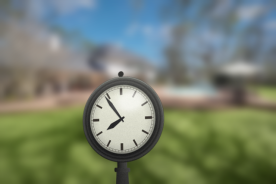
7:54
